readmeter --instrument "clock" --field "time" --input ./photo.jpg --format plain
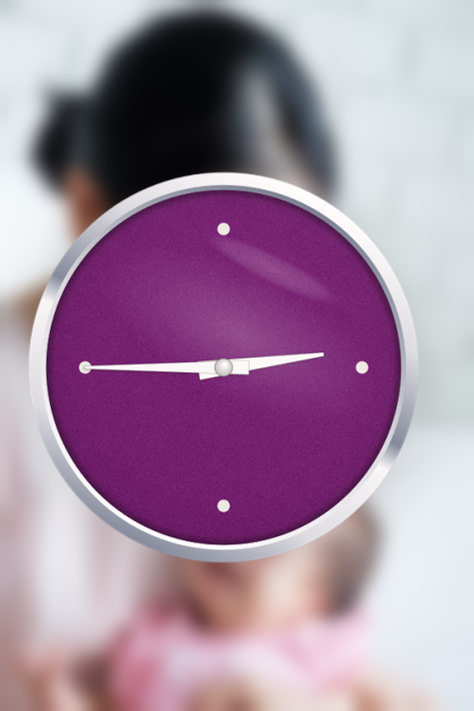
2:45
